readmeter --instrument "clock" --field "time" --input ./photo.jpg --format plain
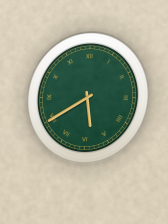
5:40
